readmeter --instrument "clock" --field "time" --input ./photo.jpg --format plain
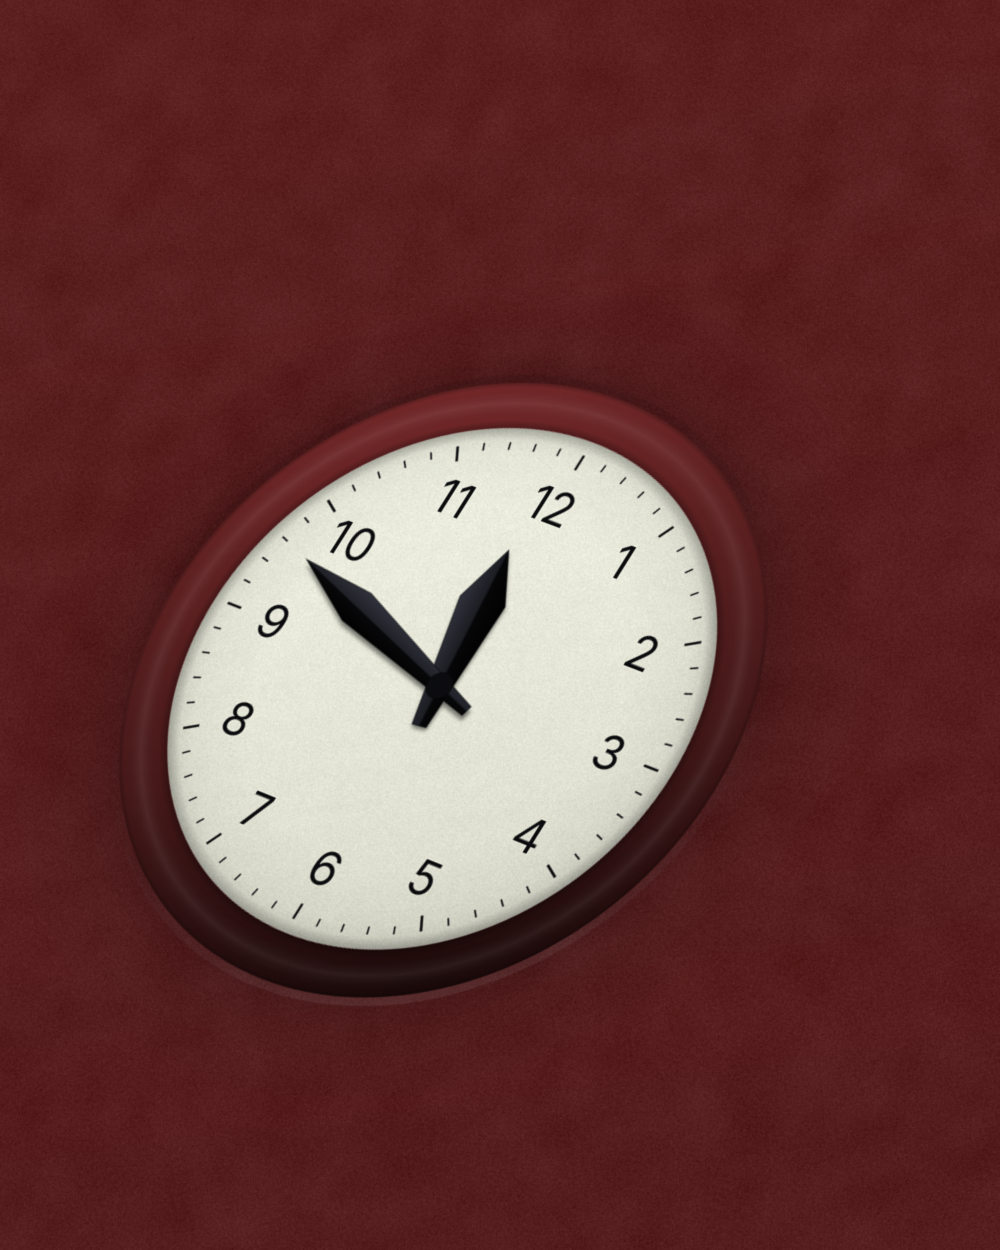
11:48
